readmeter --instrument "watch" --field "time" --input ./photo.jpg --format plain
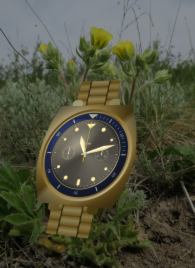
11:12
